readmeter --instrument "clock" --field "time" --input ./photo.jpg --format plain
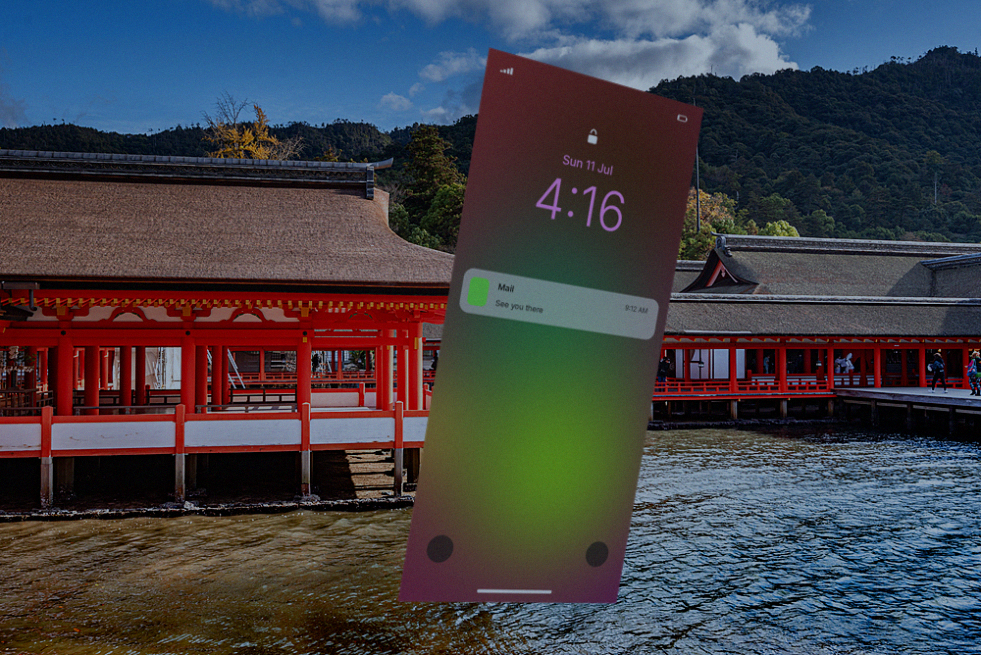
4:16
